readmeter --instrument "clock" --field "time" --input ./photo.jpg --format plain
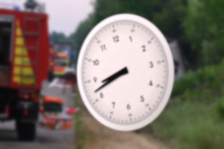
8:42
